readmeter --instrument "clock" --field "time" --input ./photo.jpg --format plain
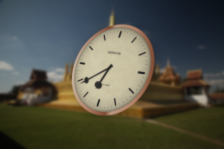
6:39
